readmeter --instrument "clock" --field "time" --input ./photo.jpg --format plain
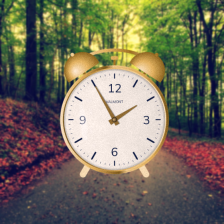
1:55
